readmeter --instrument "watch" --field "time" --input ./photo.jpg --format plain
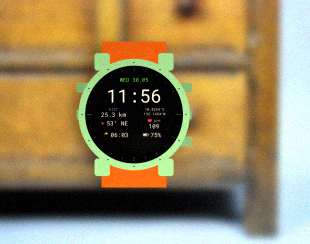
11:56
